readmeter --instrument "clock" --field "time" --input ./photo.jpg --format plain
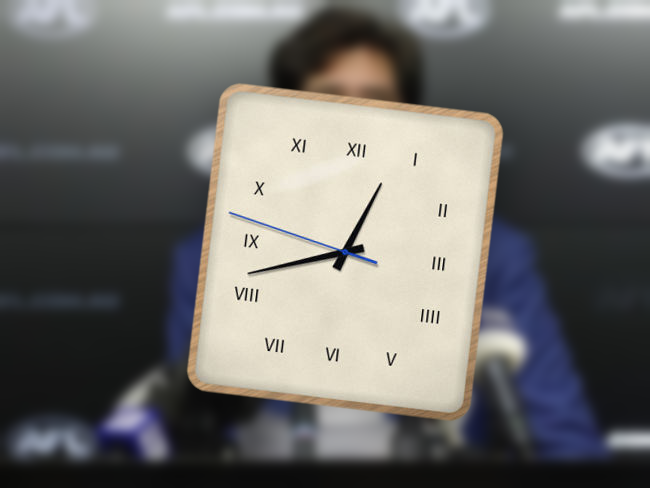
12:41:47
